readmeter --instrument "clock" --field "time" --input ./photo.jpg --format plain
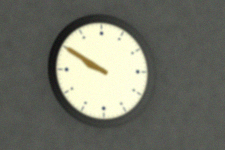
9:50
